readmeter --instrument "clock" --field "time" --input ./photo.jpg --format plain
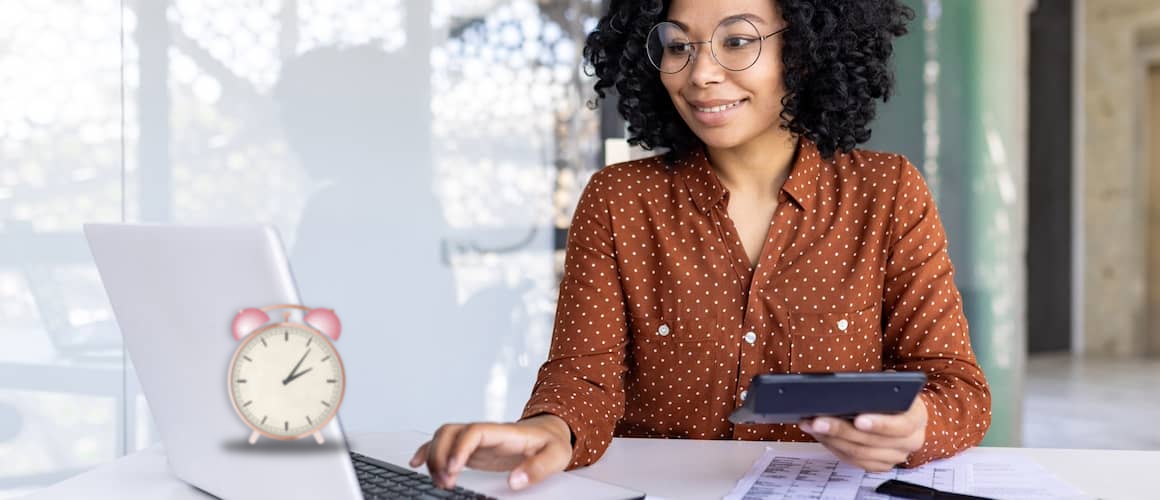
2:06
